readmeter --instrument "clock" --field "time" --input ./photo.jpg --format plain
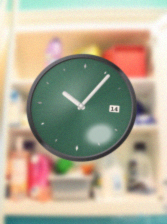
10:06
